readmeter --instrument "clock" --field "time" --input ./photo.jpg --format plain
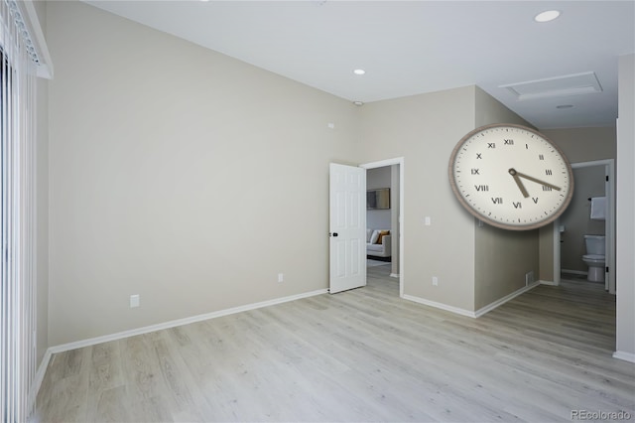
5:19
